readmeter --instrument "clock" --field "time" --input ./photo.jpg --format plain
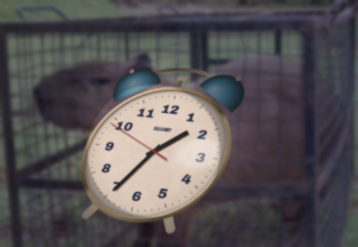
1:34:49
